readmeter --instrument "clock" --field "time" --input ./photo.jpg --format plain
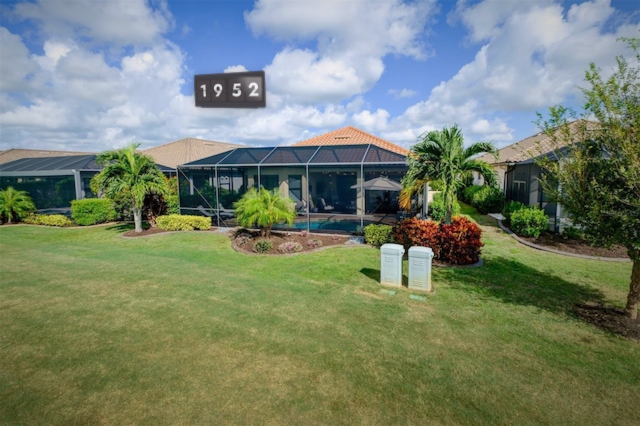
19:52
